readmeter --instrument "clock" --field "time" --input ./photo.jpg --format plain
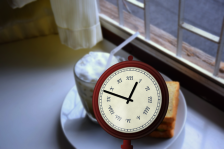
12:48
